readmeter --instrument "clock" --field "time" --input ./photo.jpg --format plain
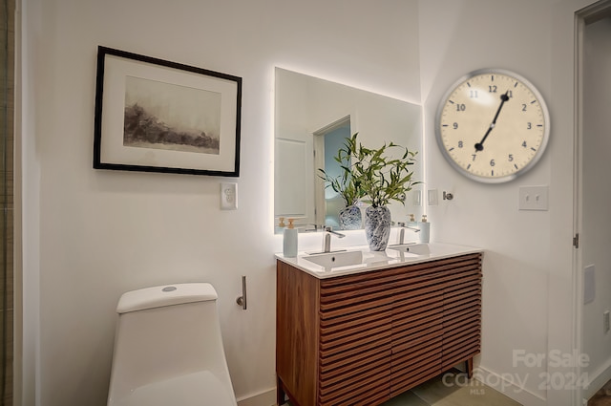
7:04
